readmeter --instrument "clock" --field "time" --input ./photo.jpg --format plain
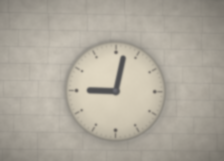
9:02
